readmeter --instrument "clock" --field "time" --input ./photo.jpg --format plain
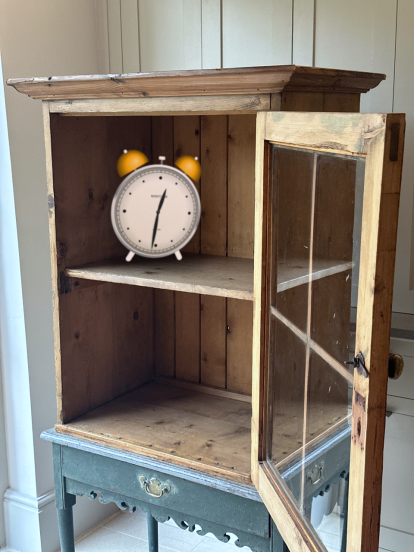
12:31
